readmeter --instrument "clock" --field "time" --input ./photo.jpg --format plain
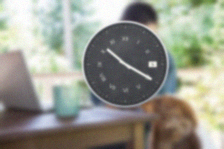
10:20
